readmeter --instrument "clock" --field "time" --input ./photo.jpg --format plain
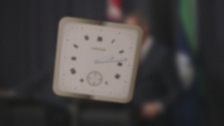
2:13
